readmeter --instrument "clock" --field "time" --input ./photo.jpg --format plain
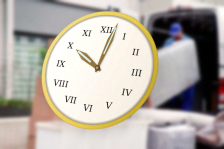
10:02
